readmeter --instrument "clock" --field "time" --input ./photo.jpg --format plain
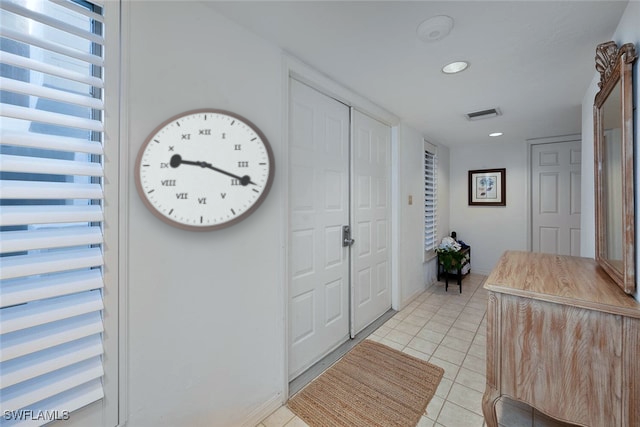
9:19
